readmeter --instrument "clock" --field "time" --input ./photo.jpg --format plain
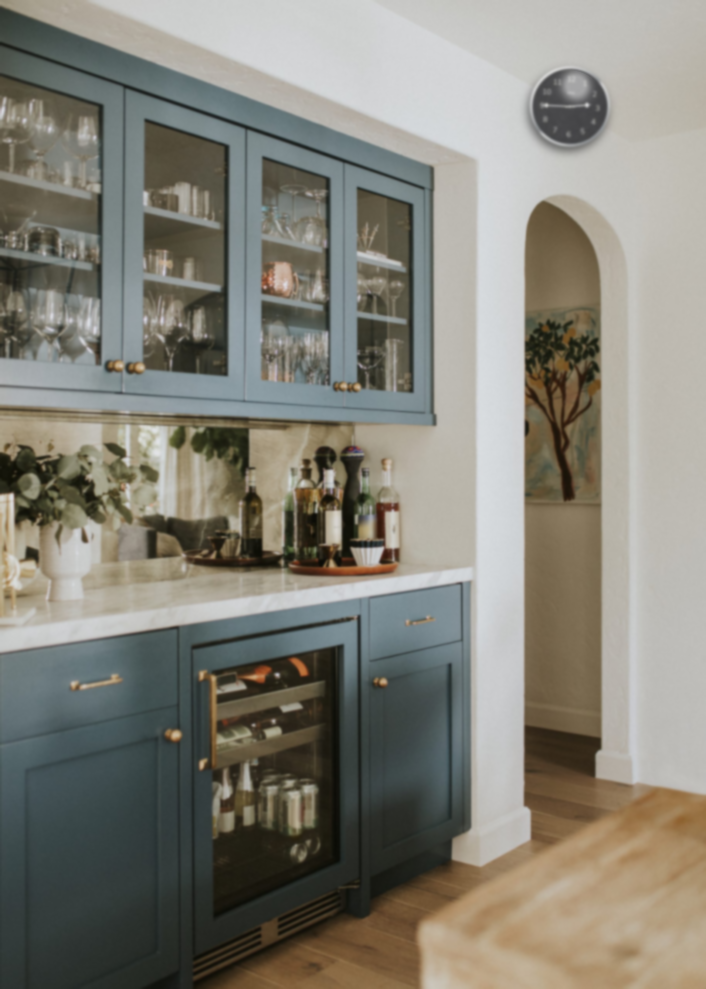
2:45
